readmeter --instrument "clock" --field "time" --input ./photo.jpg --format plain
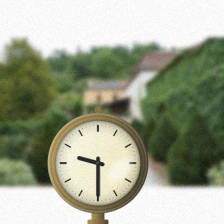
9:30
